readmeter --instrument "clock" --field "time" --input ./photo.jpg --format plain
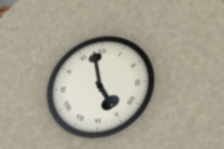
4:58
